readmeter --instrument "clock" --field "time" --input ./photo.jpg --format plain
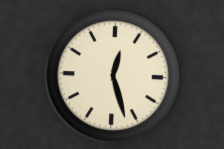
12:27
